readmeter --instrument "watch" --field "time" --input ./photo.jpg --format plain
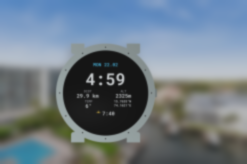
4:59
